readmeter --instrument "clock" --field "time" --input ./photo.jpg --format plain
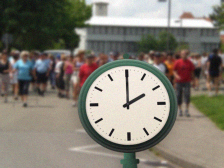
2:00
